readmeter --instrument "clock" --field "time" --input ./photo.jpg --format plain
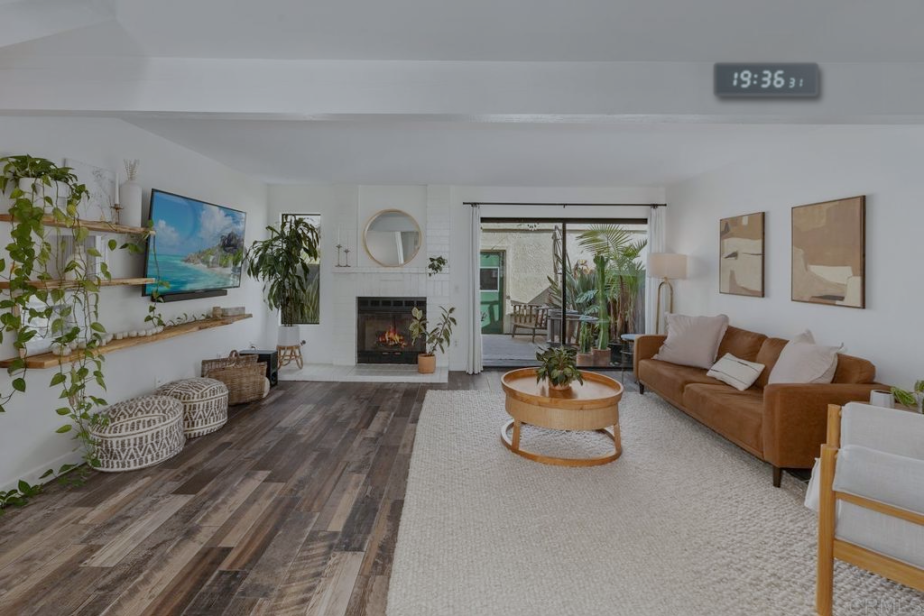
19:36:31
